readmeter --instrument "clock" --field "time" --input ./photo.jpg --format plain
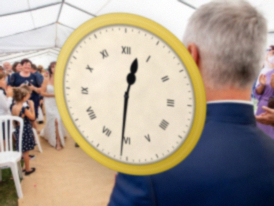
12:31
